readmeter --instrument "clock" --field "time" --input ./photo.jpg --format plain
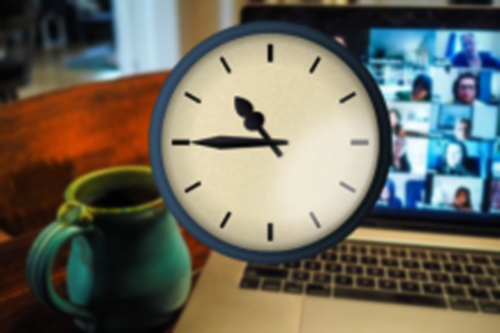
10:45
